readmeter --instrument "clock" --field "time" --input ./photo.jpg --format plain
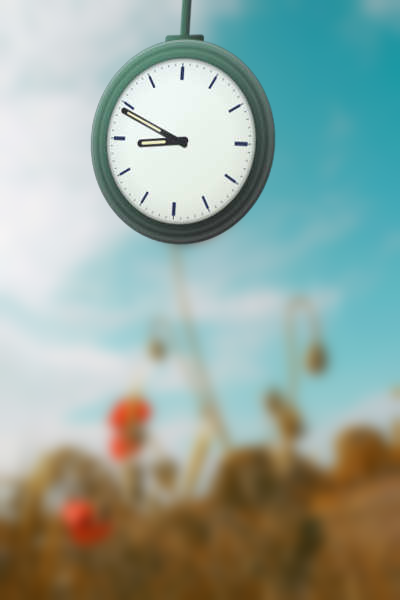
8:49
